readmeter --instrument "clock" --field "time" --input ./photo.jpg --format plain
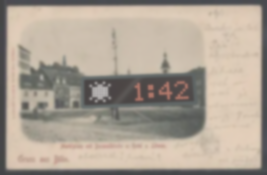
1:42
